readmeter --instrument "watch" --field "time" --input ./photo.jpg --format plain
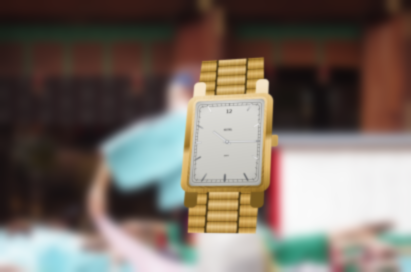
10:15
